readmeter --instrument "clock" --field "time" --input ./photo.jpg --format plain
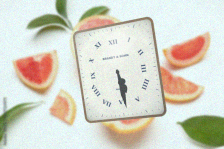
5:29
